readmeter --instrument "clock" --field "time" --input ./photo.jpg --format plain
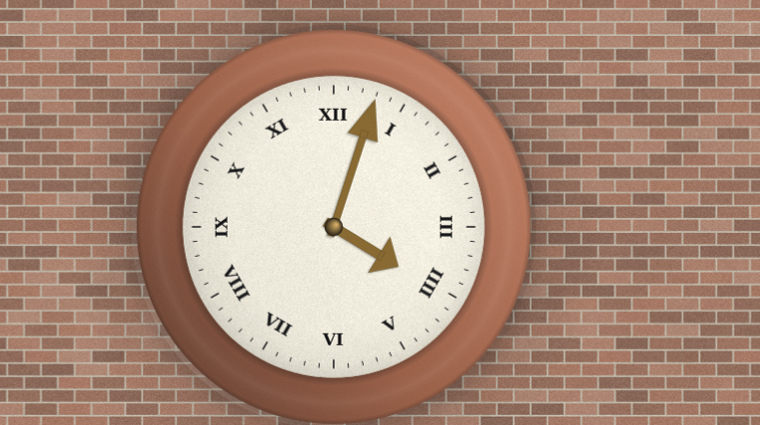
4:03
